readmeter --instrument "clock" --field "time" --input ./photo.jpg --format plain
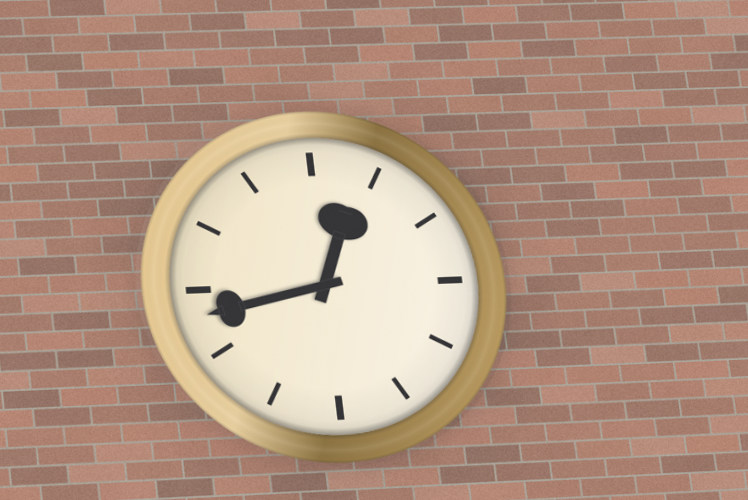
12:43
